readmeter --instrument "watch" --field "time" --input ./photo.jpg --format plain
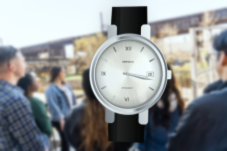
3:17
